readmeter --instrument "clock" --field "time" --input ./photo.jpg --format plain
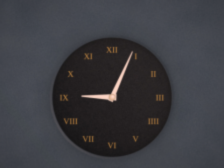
9:04
